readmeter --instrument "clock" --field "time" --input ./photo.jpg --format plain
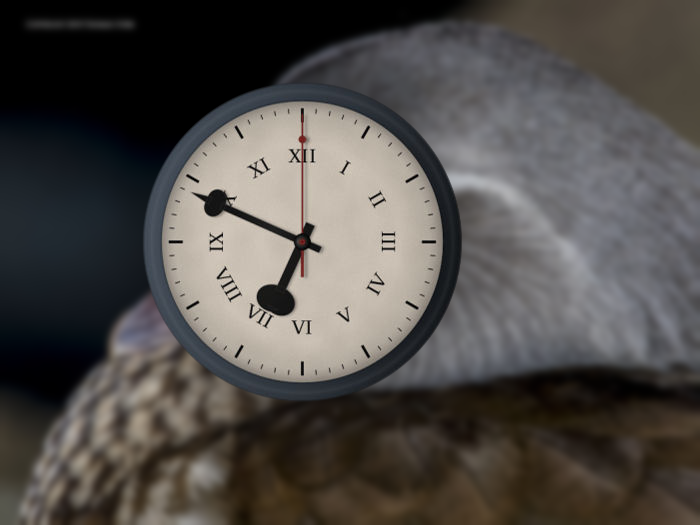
6:49:00
